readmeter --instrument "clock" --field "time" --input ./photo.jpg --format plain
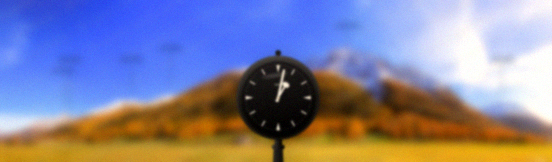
1:02
